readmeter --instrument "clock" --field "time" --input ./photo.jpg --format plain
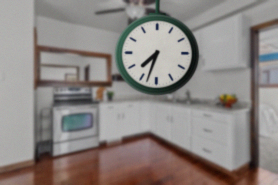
7:33
